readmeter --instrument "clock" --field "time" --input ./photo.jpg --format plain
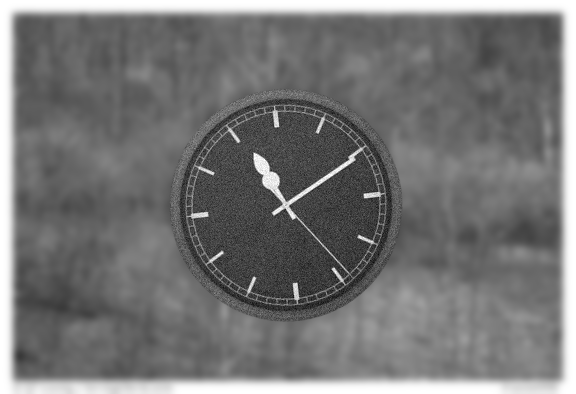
11:10:24
